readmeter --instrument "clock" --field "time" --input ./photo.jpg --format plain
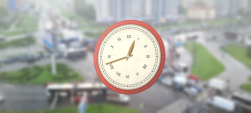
12:42
